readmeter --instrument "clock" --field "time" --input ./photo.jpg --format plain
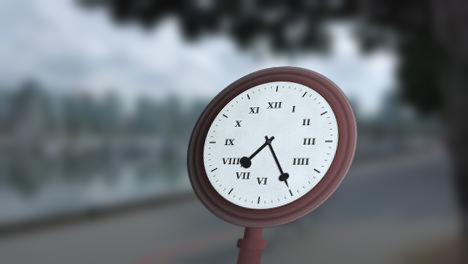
7:25
